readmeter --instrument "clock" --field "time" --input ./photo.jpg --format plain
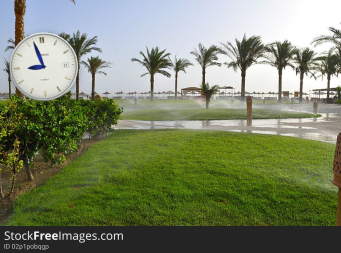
8:57
